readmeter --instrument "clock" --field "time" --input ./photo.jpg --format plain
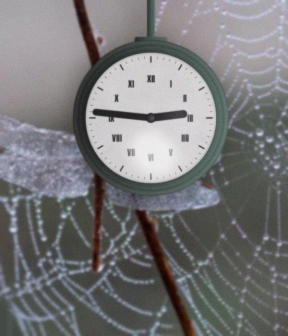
2:46
